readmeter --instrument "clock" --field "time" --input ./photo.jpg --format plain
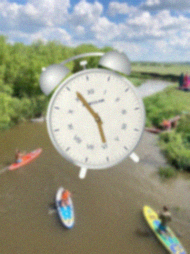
5:56
